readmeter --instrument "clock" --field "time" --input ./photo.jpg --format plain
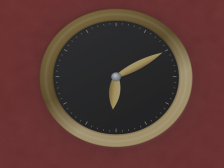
6:10
